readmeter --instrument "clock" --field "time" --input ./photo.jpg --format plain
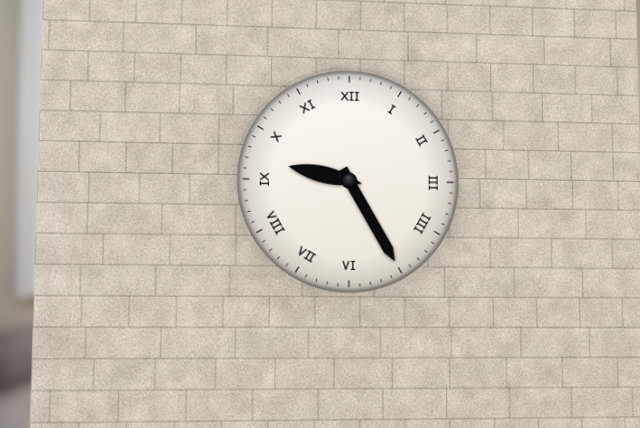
9:25
